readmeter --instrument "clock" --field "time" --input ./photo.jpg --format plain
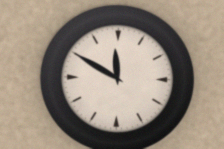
11:50
